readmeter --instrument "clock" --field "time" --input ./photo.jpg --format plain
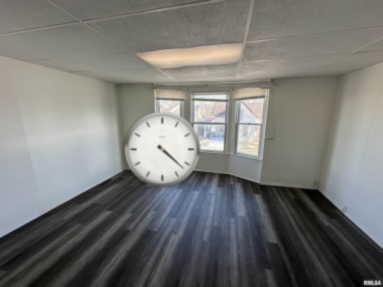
4:22
